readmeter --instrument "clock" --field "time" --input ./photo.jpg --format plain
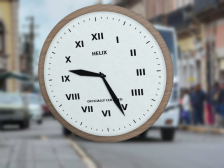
9:26
